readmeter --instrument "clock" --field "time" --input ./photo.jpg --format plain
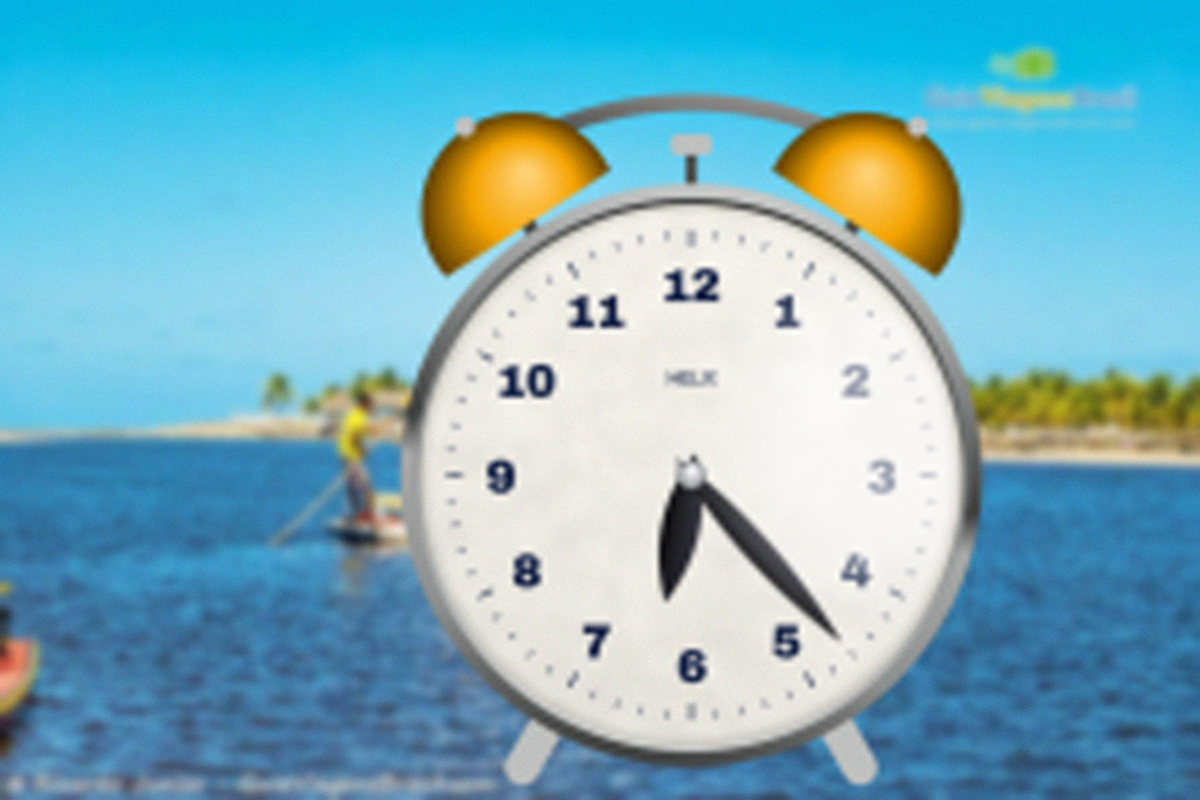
6:23
